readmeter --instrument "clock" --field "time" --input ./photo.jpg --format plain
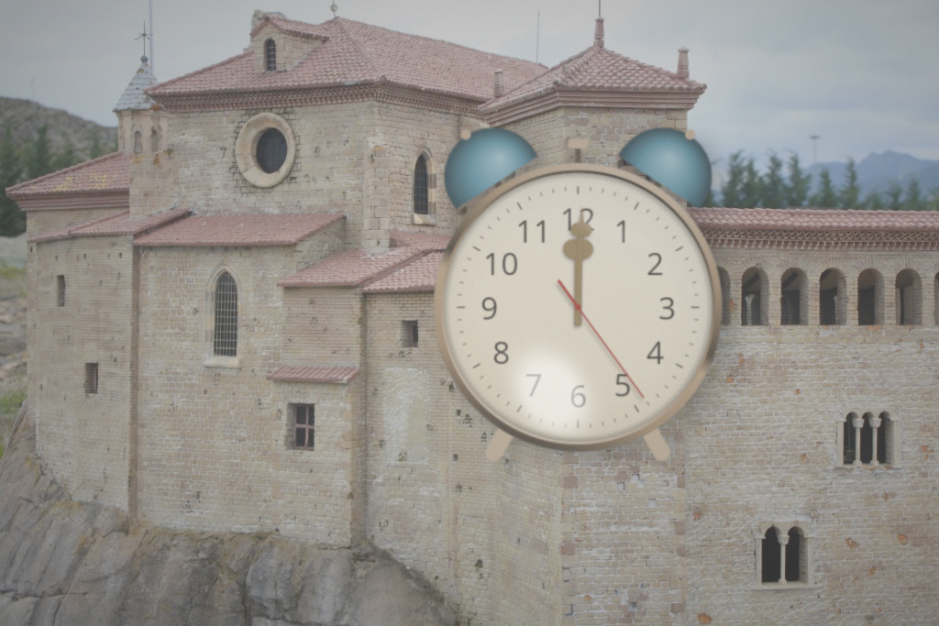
12:00:24
